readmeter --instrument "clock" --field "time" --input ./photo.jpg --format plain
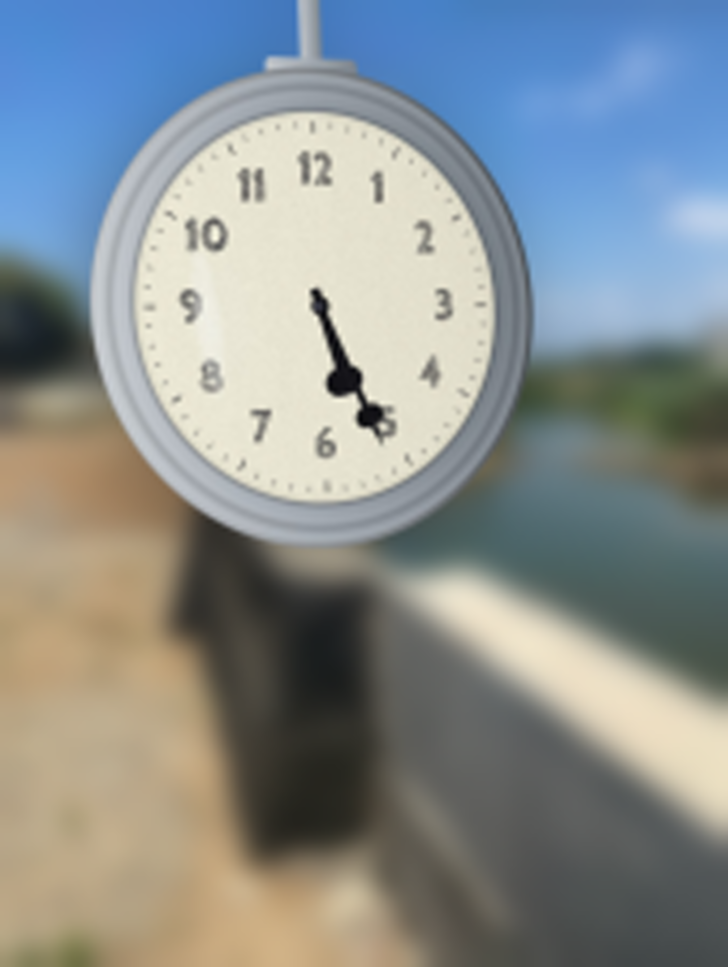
5:26
